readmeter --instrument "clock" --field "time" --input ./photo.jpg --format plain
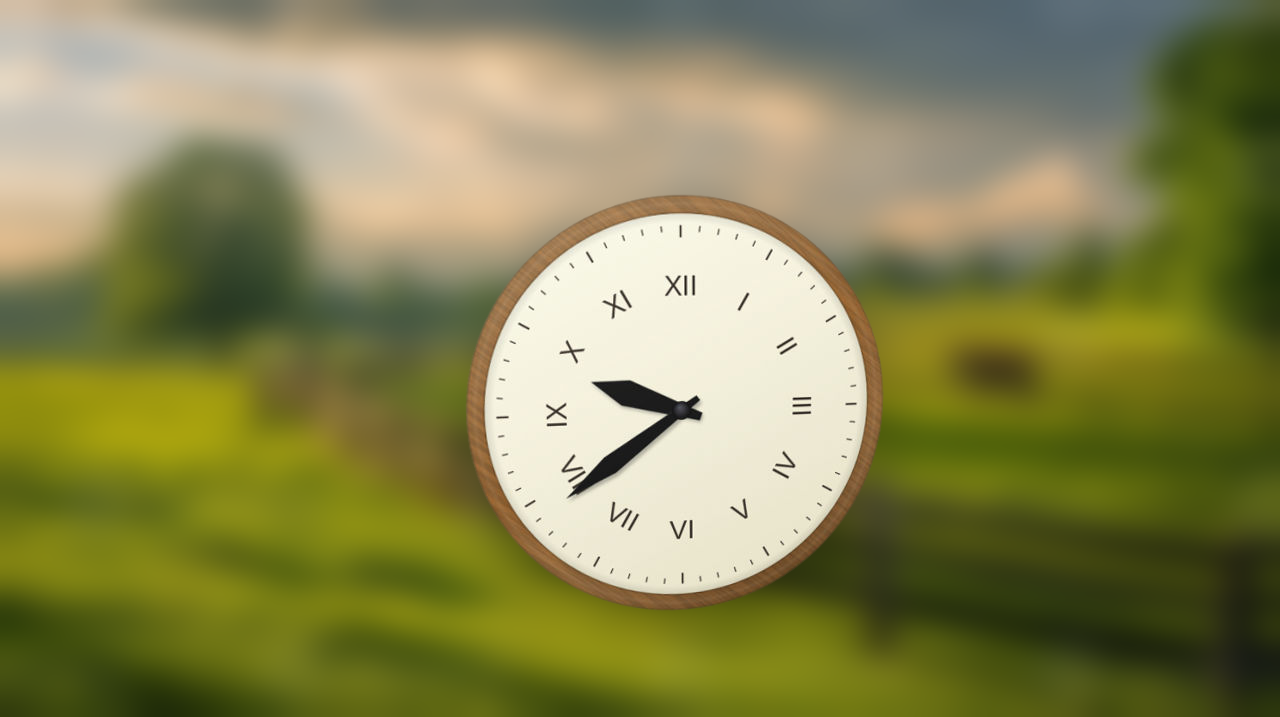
9:39
